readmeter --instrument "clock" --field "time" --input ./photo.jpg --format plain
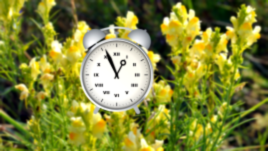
12:56
